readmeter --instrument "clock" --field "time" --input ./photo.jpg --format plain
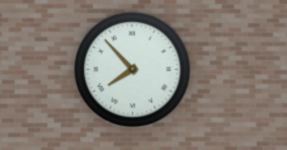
7:53
